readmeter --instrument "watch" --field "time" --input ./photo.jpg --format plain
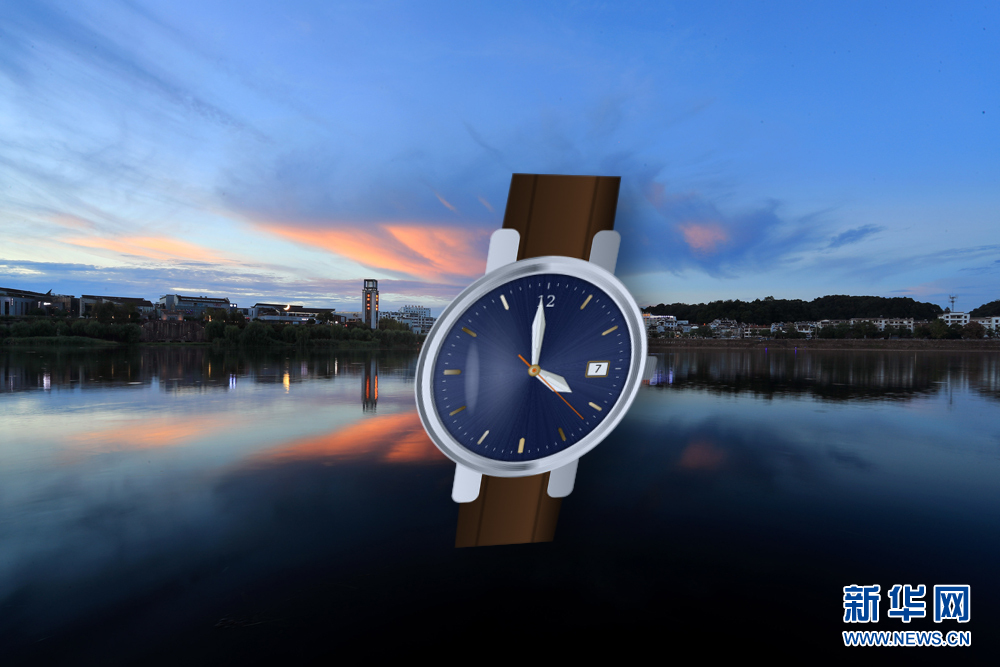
3:59:22
